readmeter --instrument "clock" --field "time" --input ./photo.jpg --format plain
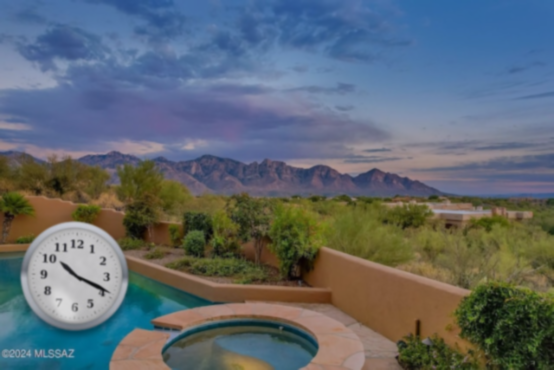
10:19
